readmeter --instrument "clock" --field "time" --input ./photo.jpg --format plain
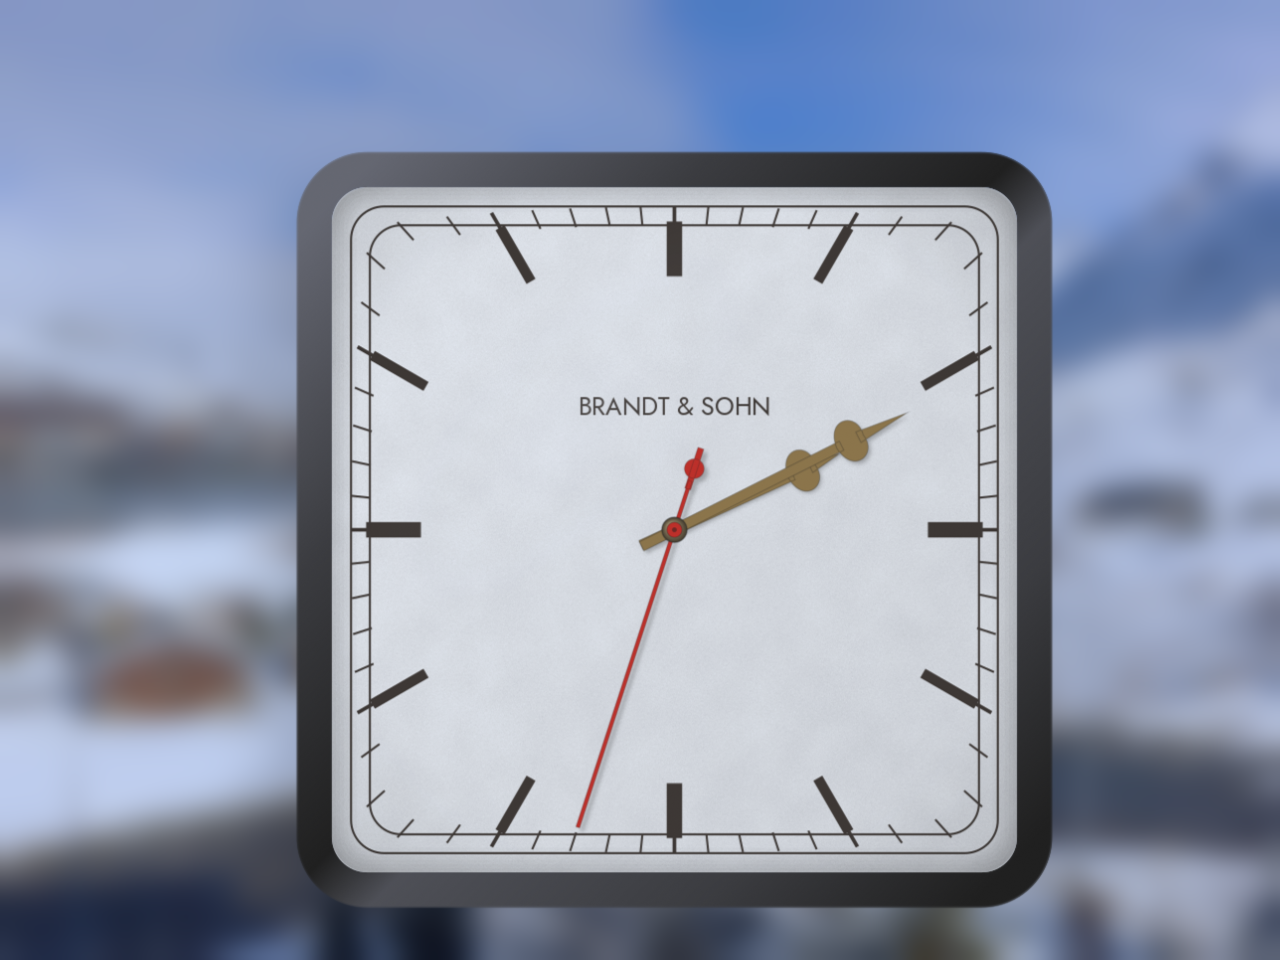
2:10:33
